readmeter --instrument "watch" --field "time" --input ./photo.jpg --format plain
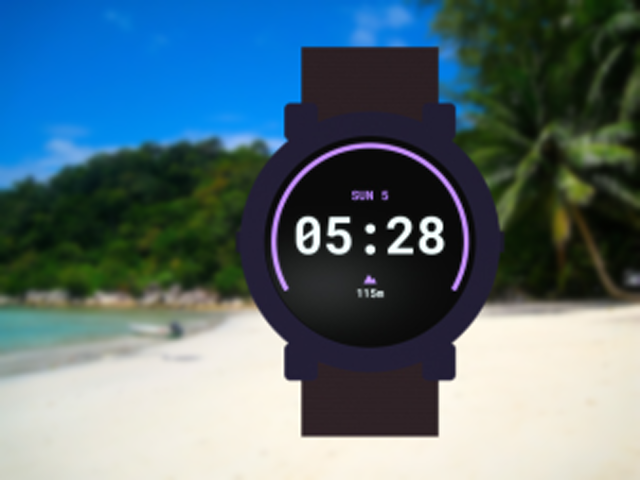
5:28
